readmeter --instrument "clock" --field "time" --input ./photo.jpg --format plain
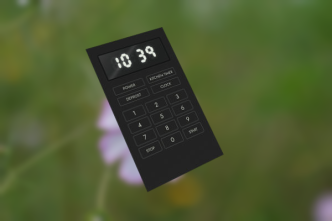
10:39
